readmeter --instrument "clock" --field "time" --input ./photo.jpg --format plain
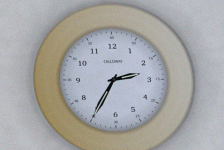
2:35
